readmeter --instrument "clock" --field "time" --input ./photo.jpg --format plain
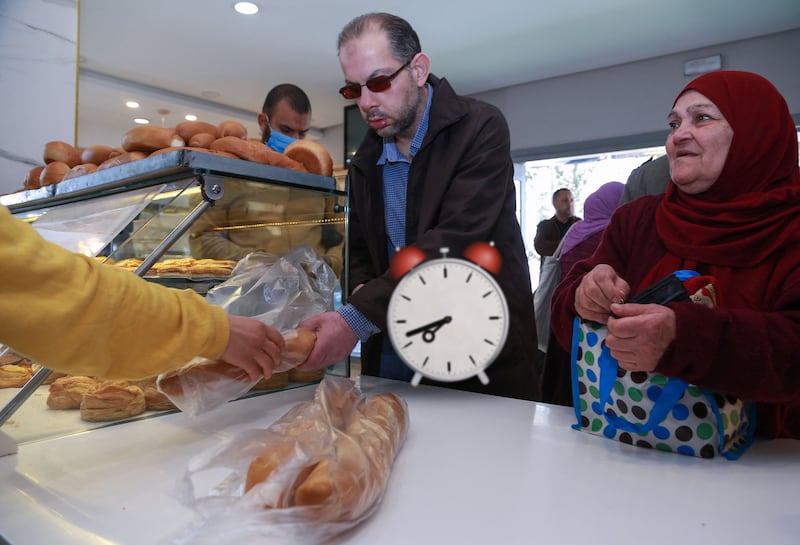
7:42
